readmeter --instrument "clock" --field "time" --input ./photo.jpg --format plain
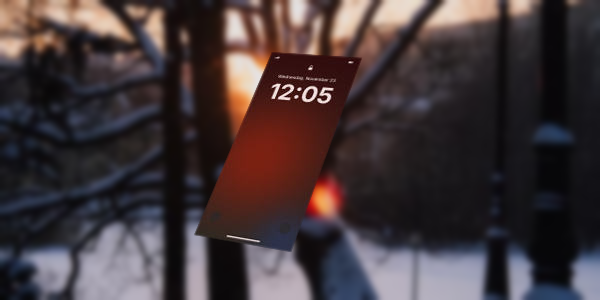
12:05
